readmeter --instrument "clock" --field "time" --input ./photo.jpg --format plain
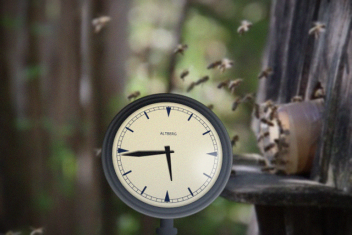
5:44
